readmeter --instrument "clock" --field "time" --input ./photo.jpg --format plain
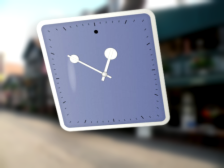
12:51
